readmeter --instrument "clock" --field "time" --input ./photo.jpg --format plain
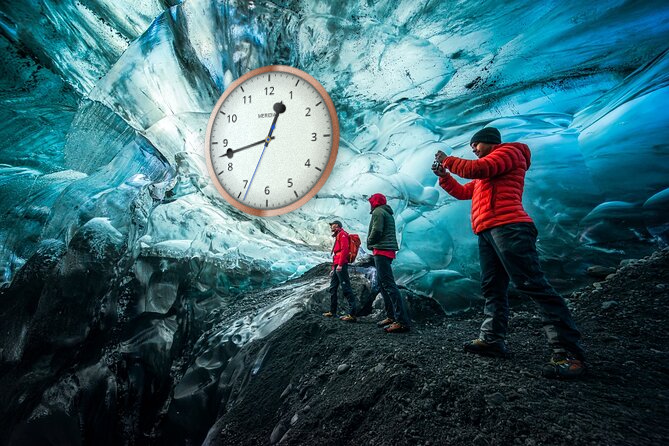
12:42:34
